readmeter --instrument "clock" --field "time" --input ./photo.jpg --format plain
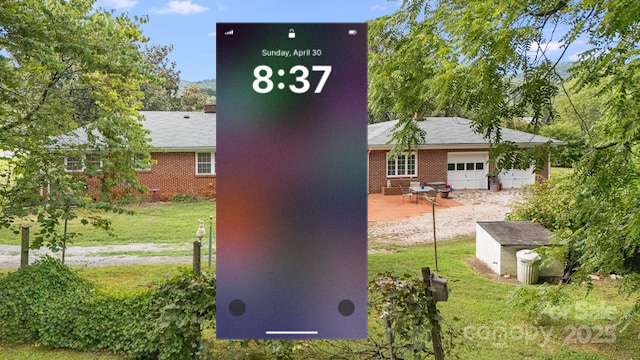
8:37
